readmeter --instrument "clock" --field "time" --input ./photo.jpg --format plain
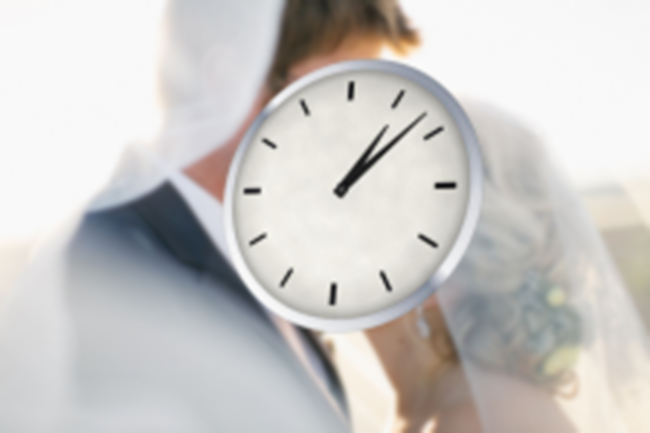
1:08
